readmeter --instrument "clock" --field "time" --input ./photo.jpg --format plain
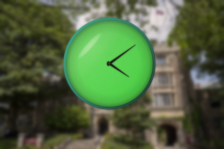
4:09
